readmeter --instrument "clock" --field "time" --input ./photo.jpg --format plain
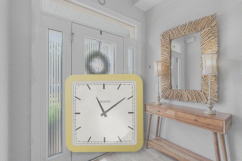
11:09
